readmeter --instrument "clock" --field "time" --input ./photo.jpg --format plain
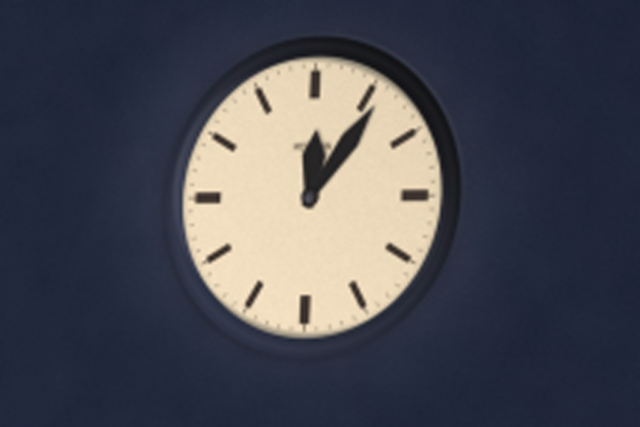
12:06
